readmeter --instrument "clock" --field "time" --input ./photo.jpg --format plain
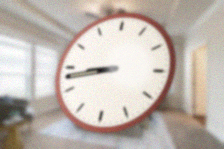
8:43
